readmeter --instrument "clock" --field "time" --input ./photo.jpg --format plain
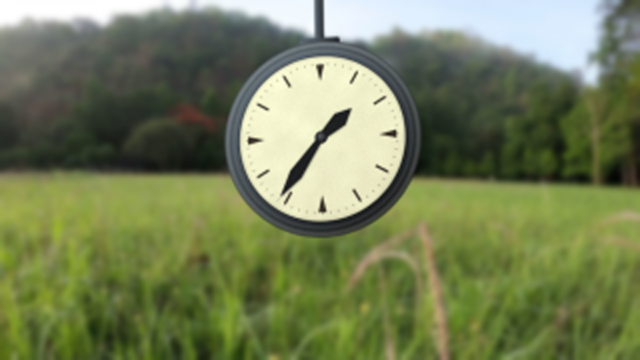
1:36
